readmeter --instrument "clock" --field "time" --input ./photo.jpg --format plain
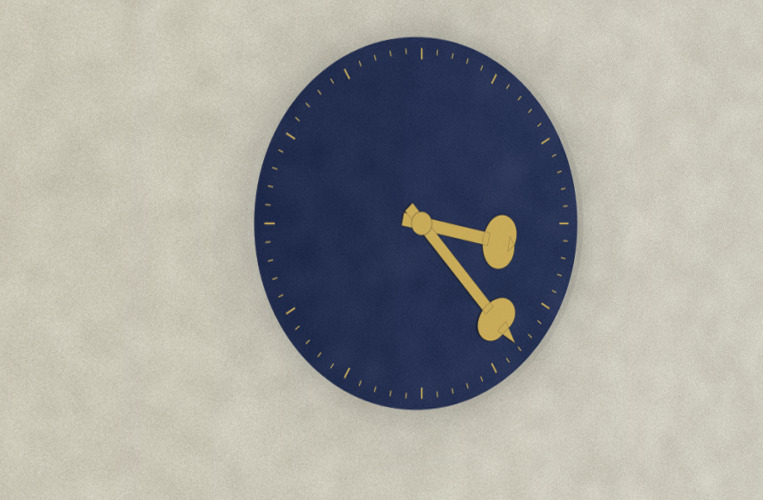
3:23
